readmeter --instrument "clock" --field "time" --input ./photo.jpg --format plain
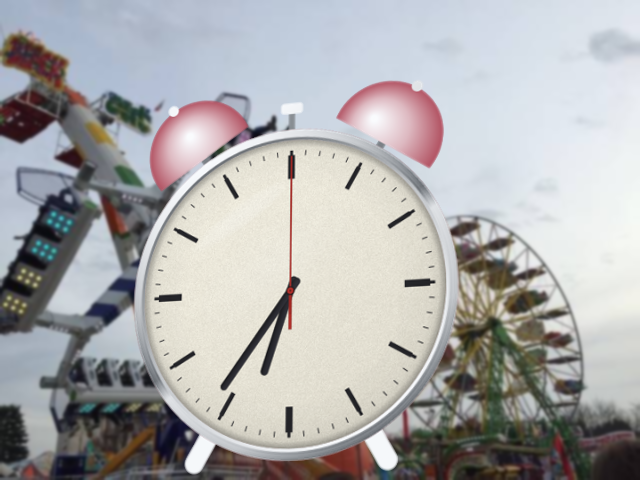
6:36:00
